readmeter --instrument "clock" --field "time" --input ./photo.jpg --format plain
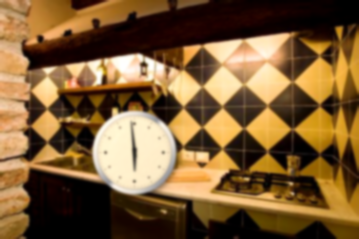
5:59
